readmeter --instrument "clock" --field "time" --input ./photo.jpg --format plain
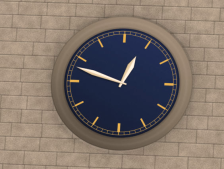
12:48
